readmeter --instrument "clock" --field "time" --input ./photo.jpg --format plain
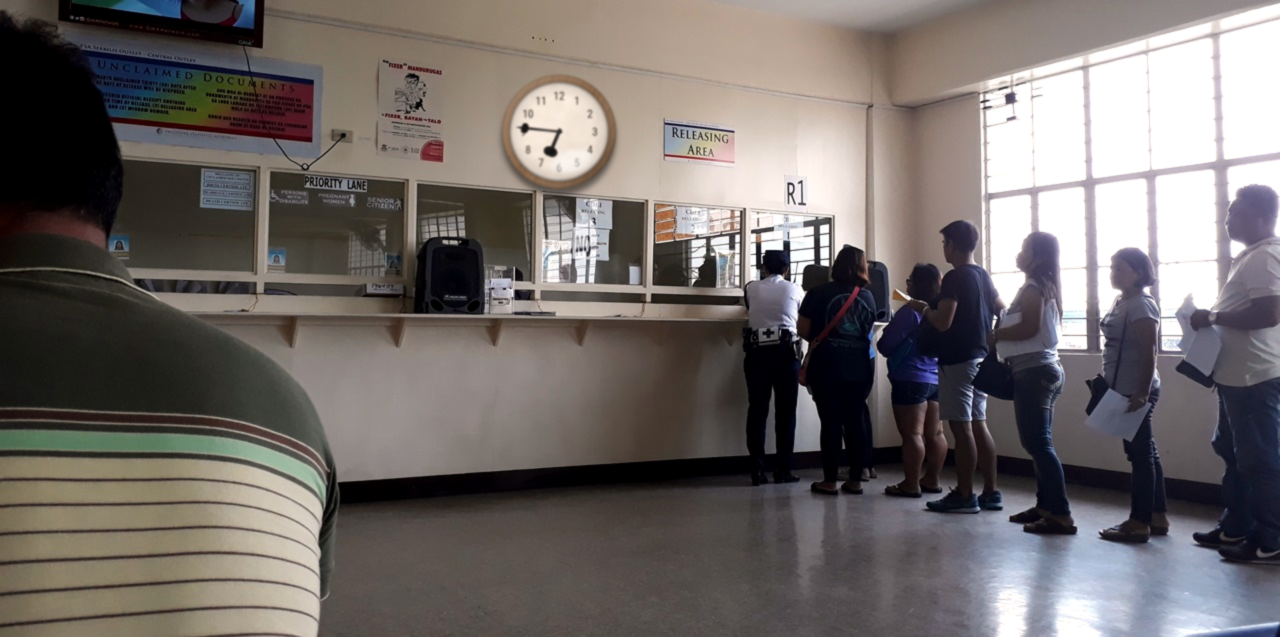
6:46
